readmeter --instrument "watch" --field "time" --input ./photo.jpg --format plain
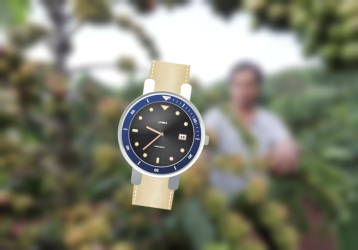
9:37
